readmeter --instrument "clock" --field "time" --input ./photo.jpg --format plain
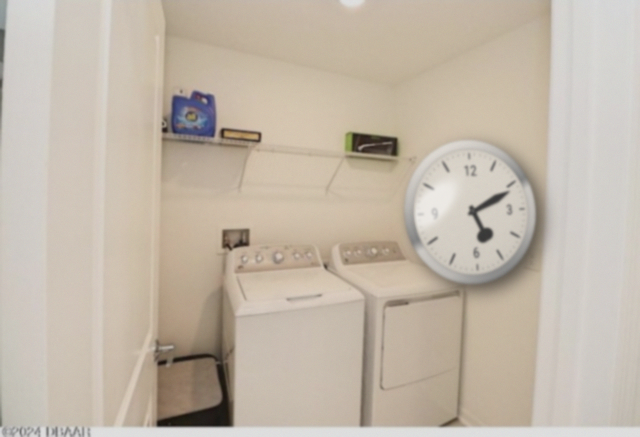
5:11
